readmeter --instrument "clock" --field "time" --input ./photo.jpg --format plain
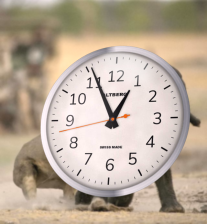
12:55:43
